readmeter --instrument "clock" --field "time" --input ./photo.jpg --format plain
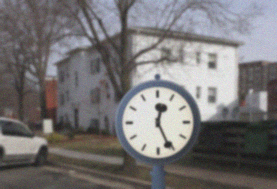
12:26
